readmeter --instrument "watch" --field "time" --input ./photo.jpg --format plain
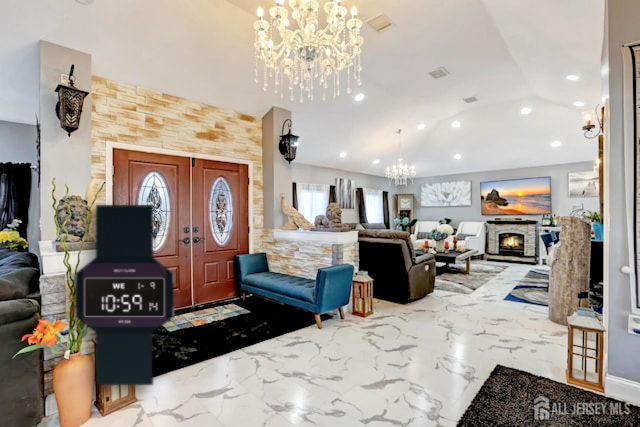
10:59:14
